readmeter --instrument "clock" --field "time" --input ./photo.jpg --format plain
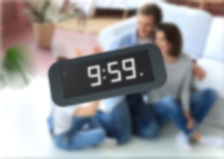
9:59
